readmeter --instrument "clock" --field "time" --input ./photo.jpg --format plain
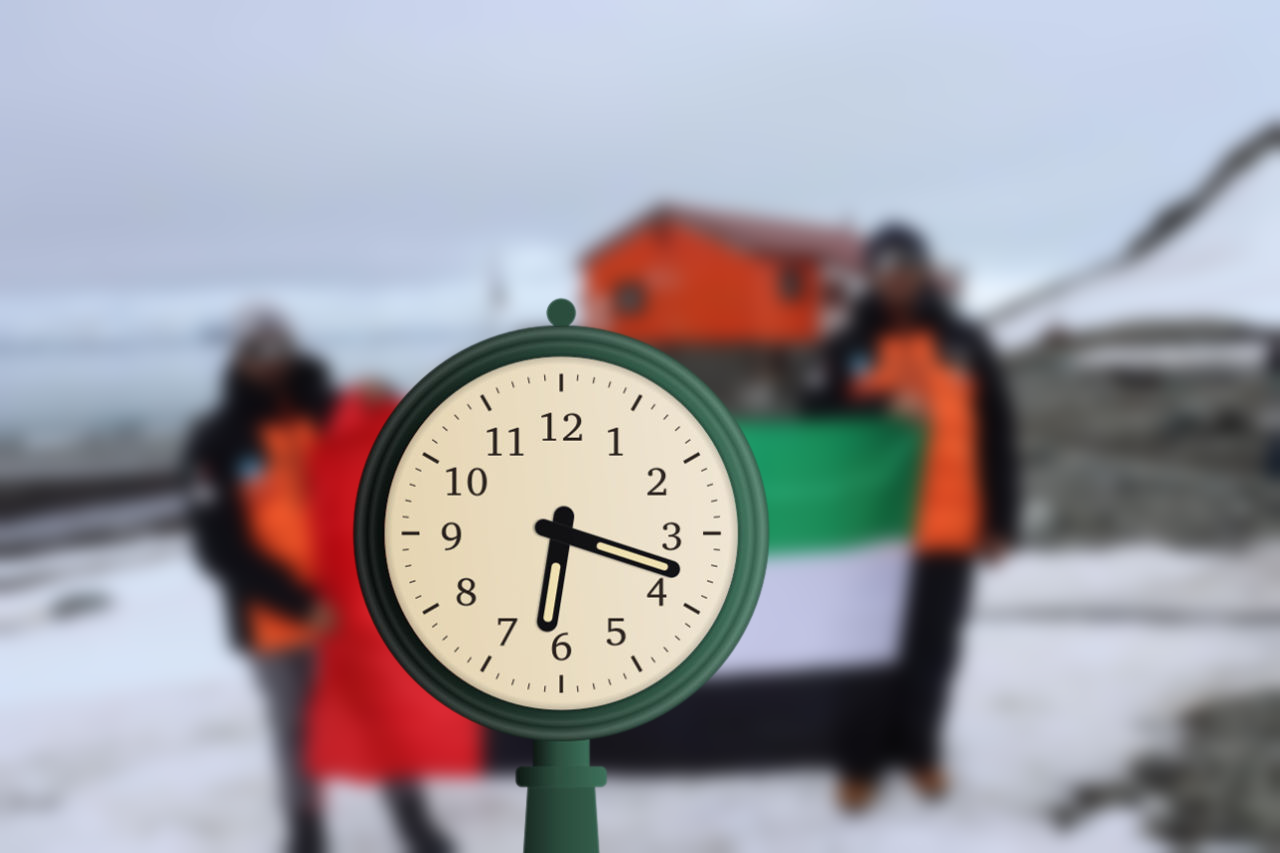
6:18
